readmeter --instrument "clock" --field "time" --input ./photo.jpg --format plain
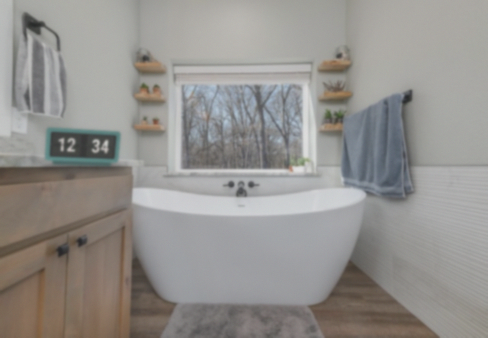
12:34
